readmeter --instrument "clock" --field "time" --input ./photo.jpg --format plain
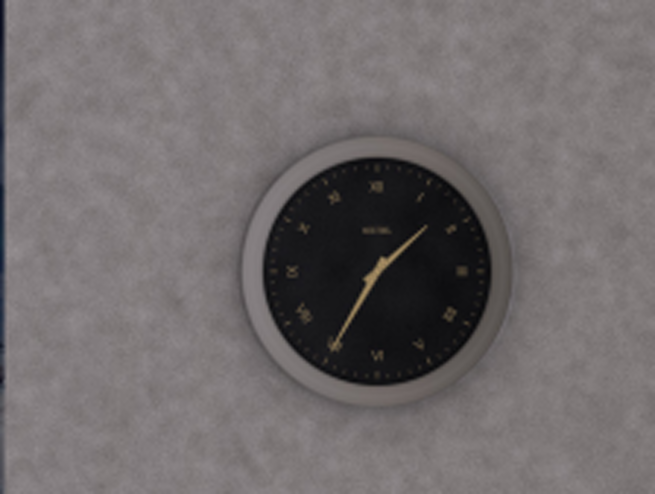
1:35
